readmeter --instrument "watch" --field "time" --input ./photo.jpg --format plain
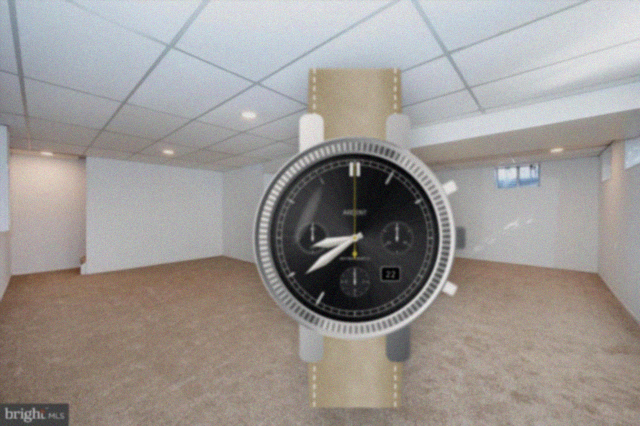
8:39
